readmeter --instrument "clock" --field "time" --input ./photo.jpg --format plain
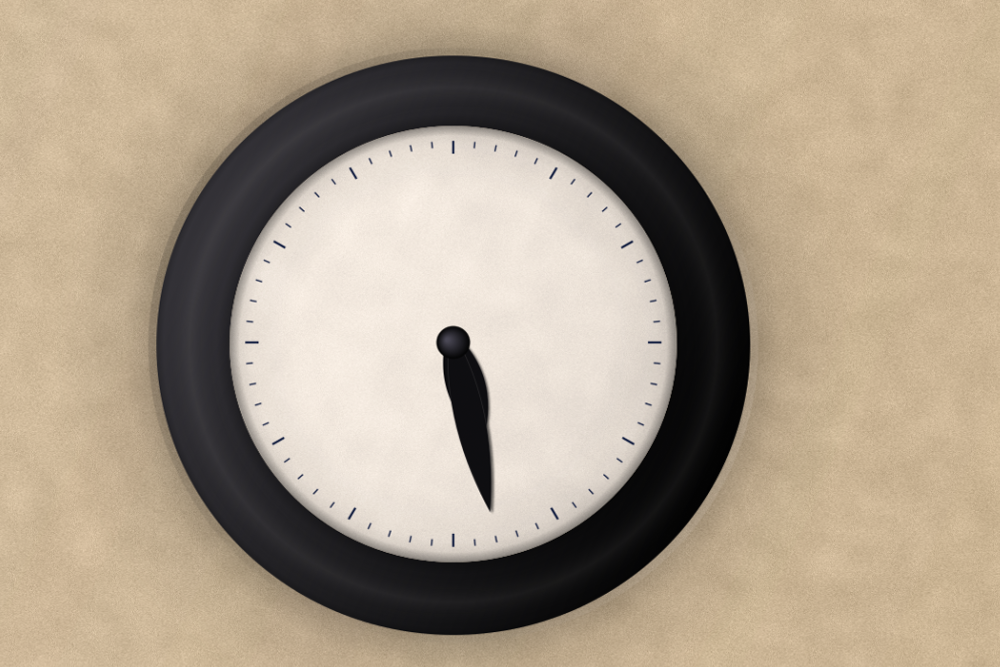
5:28
